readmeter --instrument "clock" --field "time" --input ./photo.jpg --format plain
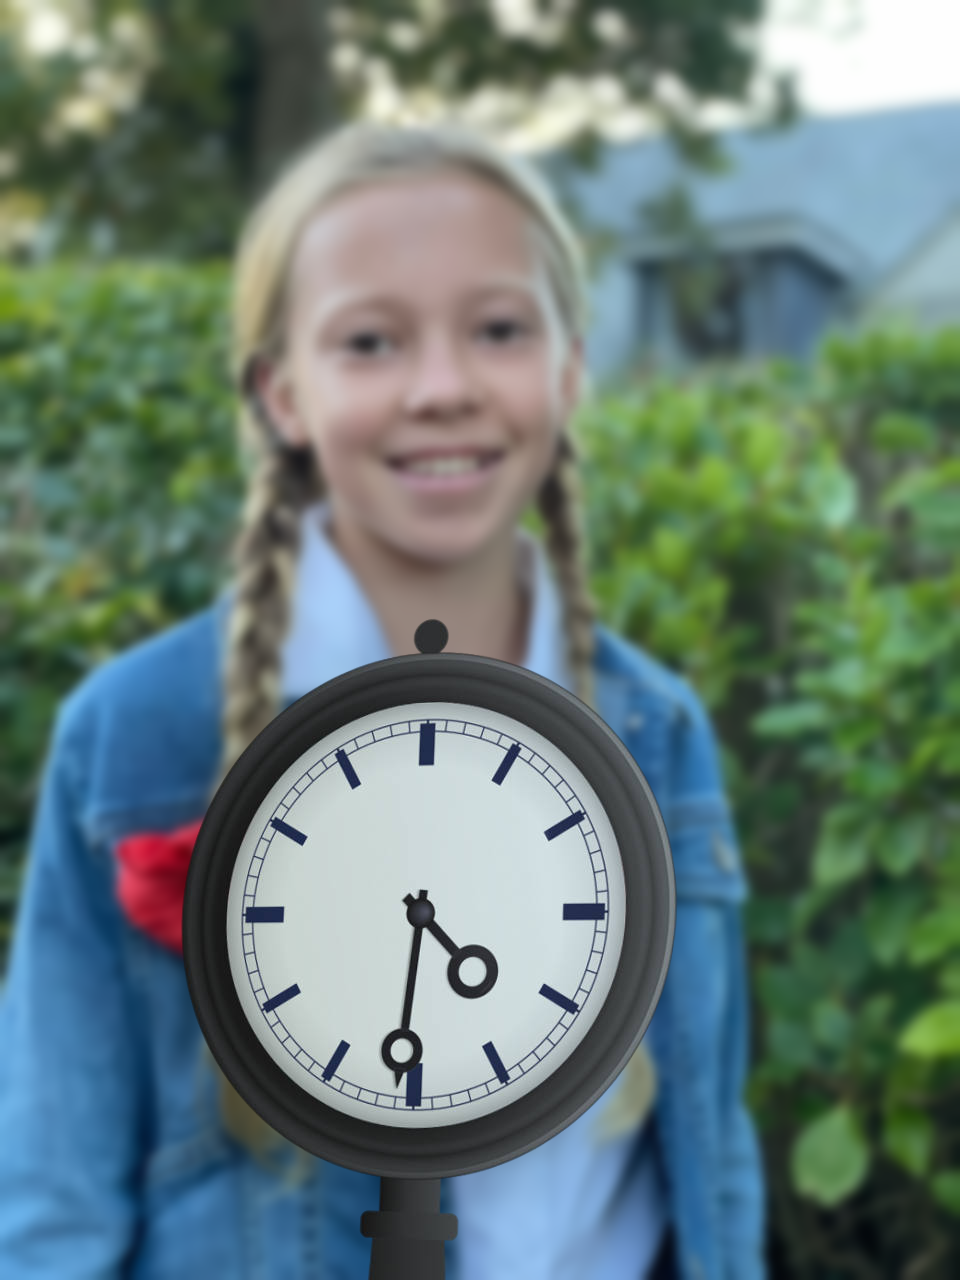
4:31
